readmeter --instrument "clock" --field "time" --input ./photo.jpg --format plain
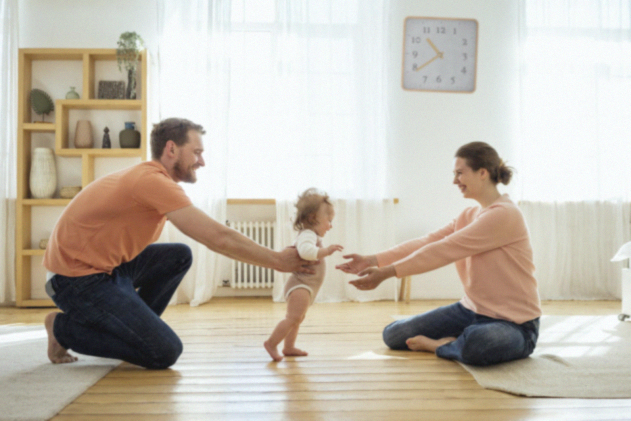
10:39
